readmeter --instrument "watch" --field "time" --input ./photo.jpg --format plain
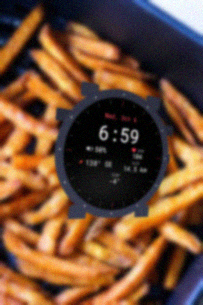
6:59
